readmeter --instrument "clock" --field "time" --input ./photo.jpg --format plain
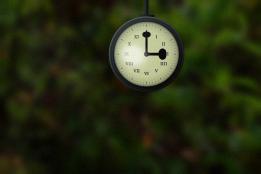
3:00
